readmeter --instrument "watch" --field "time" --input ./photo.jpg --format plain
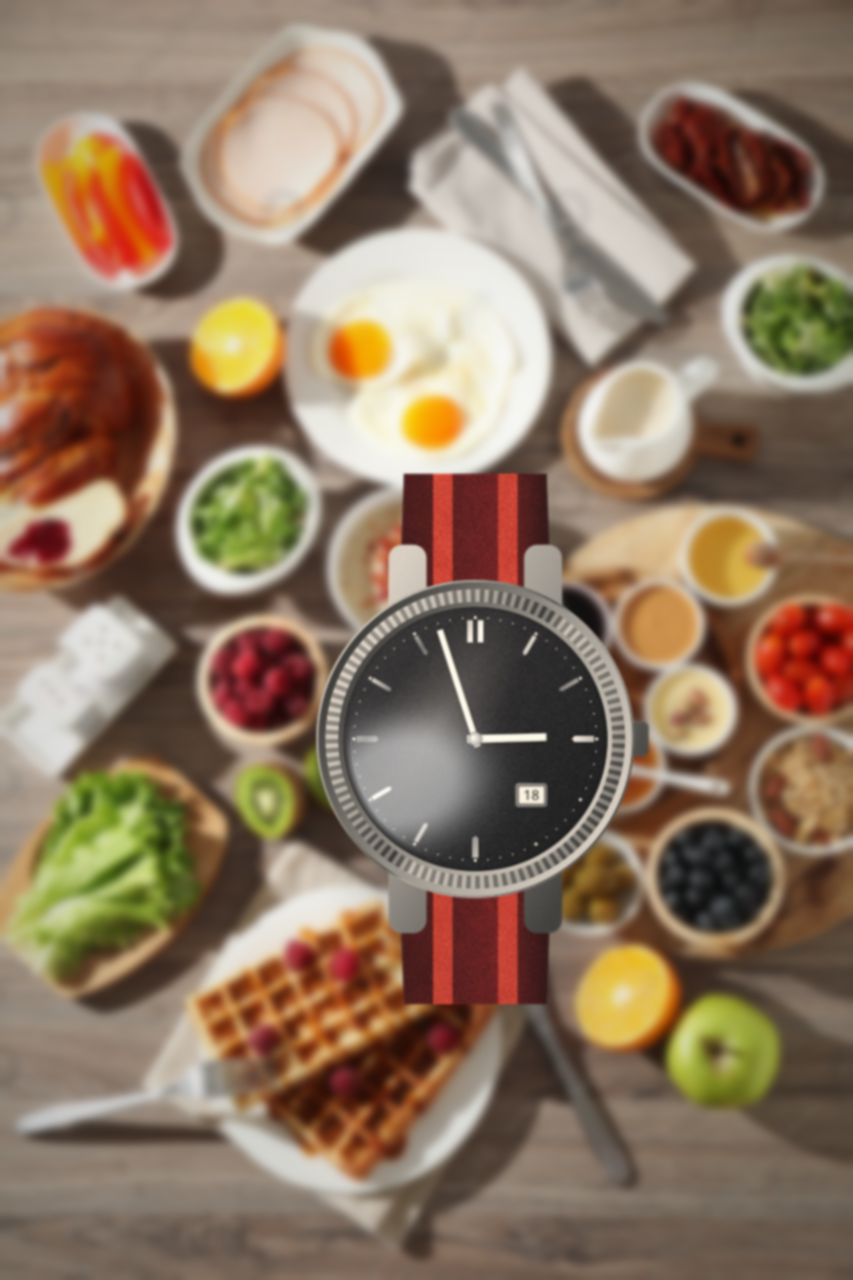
2:57
